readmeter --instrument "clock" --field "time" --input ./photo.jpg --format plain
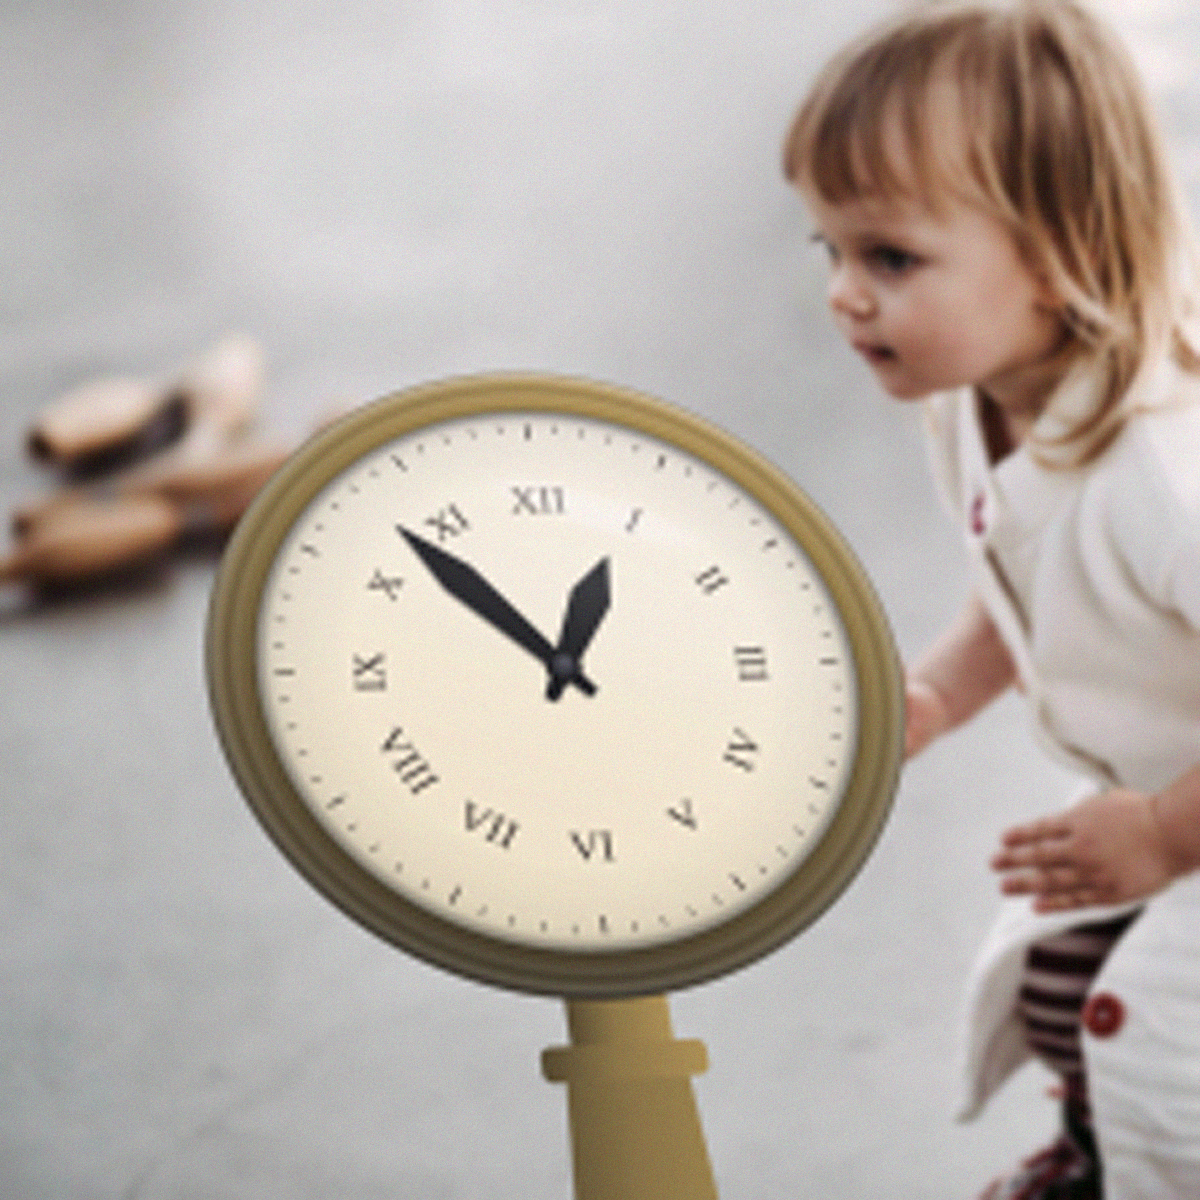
12:53
